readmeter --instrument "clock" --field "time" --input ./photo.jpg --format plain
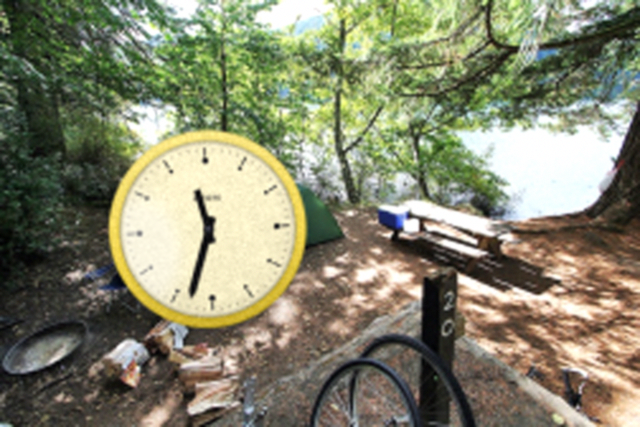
11:33
